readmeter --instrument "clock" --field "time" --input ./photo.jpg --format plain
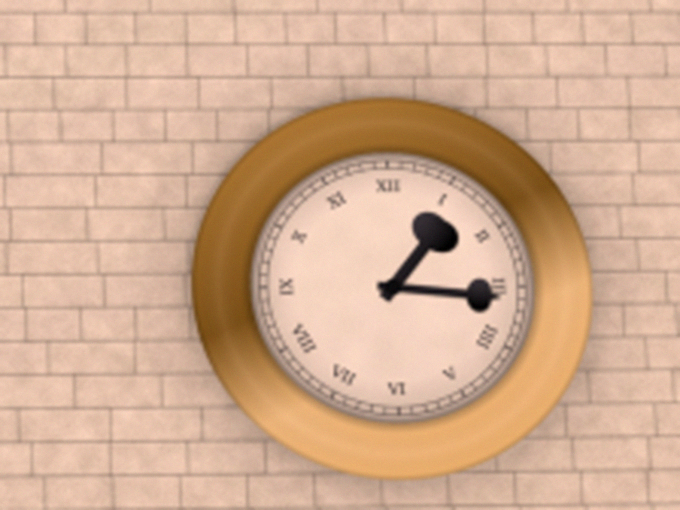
1:16
